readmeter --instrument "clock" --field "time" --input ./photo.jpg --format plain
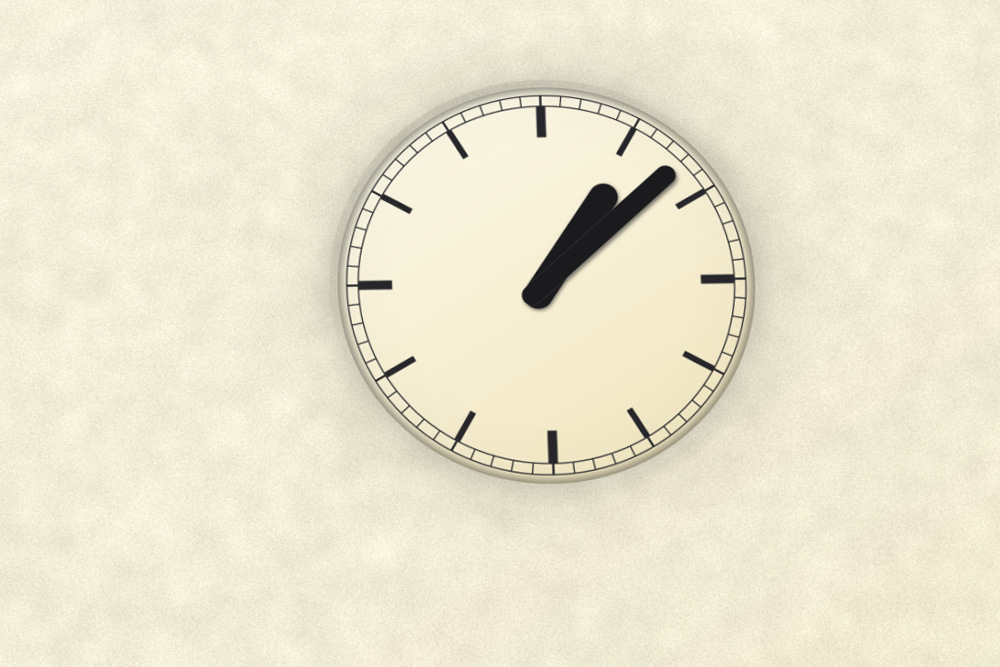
1:08
